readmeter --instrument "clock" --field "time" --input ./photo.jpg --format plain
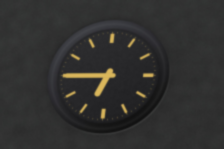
6:45
